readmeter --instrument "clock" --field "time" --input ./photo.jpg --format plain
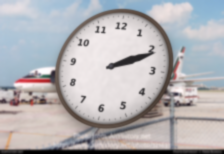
2:11
